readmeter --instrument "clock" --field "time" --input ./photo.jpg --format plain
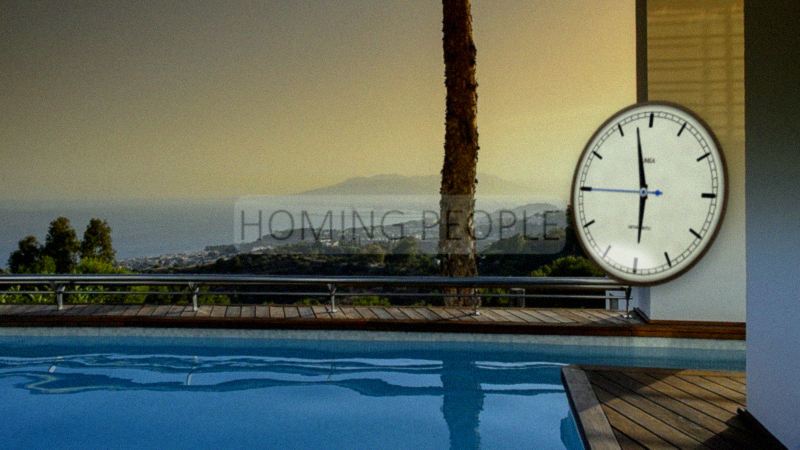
5:57:45
